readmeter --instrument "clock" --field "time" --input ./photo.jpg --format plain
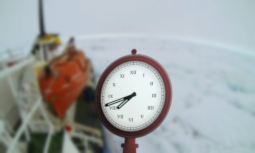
7:42
